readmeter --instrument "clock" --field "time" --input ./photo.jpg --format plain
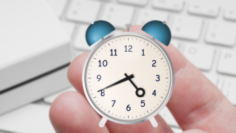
4:41
